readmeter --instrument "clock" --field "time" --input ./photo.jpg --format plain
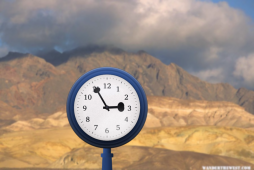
2:55
